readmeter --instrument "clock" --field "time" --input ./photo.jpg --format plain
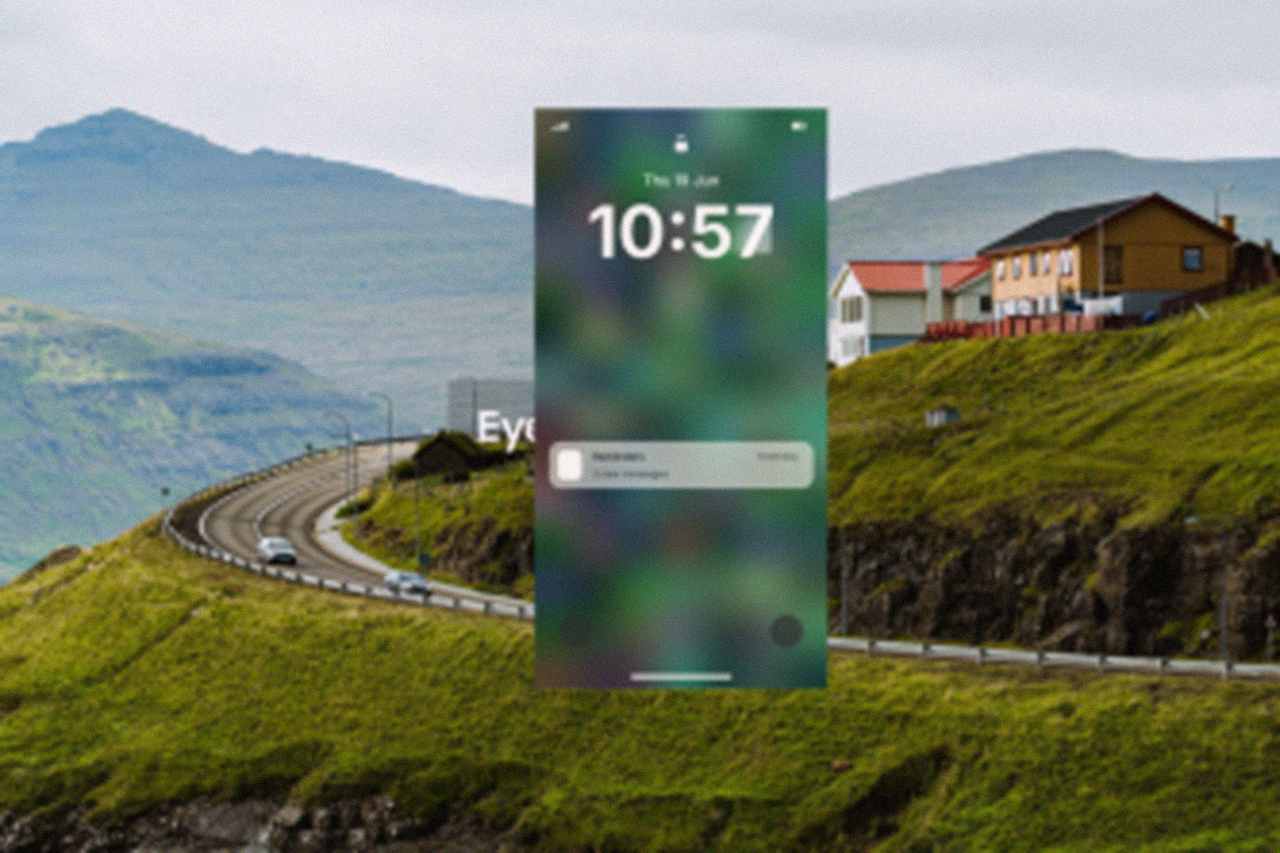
10:57
